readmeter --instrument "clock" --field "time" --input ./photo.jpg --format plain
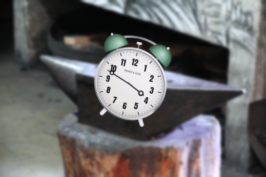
3:48
